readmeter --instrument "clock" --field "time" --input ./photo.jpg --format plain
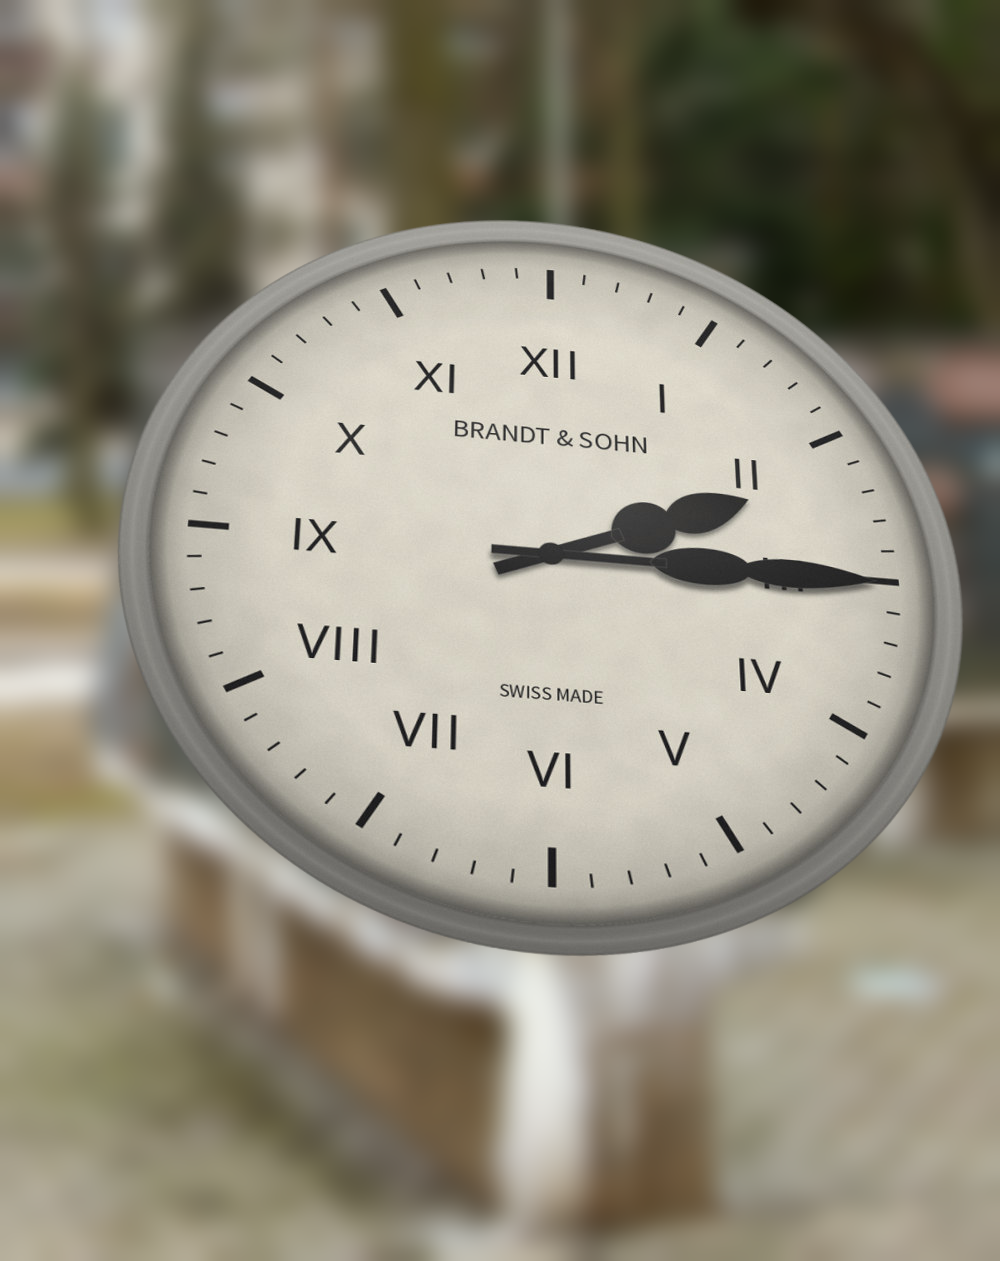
2:15
